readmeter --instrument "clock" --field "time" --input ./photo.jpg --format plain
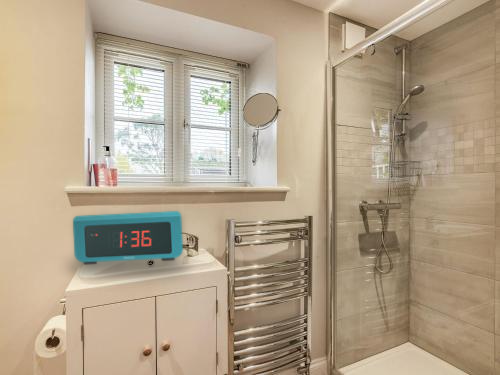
1:36
